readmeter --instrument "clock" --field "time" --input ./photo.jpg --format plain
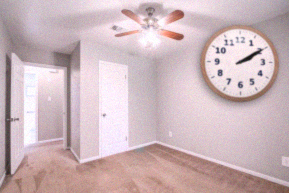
2:10
